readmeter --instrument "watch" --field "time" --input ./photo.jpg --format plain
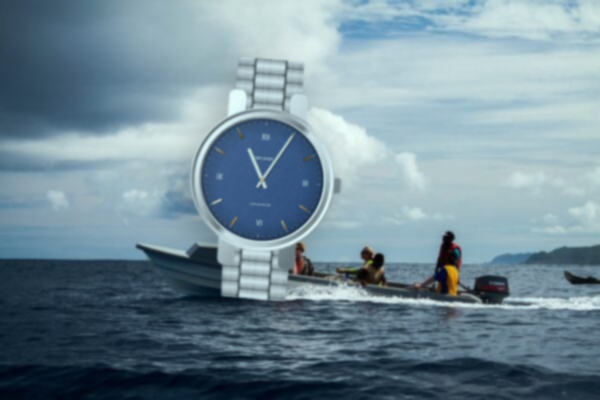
11:05
